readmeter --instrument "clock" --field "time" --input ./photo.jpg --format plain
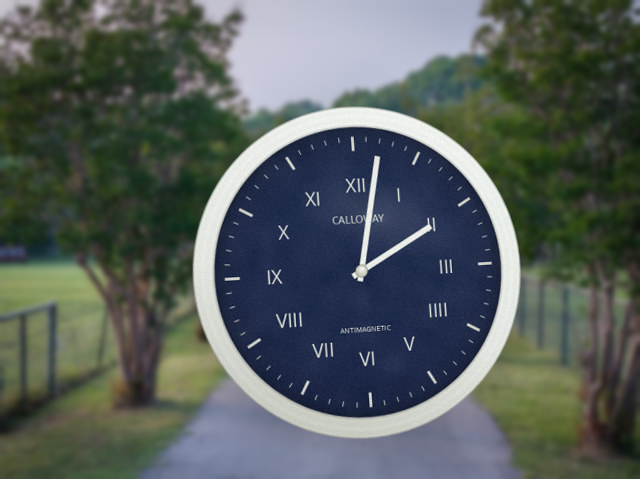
2:02
